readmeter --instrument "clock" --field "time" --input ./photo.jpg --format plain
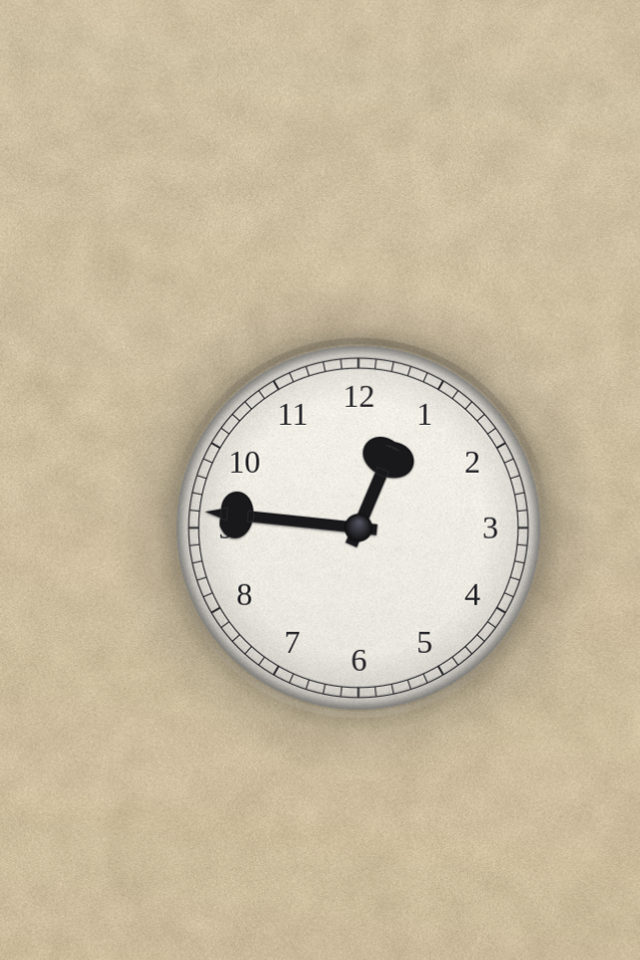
12:46
